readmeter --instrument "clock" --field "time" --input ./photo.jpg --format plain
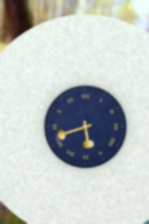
5:42
